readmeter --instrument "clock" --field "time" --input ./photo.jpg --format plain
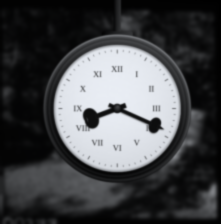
8:19
